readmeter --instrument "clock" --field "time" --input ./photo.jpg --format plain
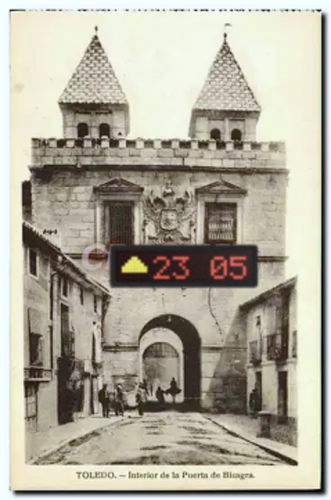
23:05
